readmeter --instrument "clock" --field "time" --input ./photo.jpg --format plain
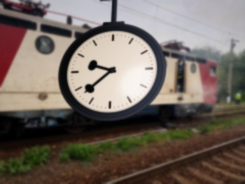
9:38
